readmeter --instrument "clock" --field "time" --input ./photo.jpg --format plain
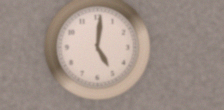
5:01
